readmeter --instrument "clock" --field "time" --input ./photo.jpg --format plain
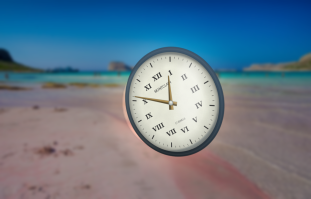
12:51
